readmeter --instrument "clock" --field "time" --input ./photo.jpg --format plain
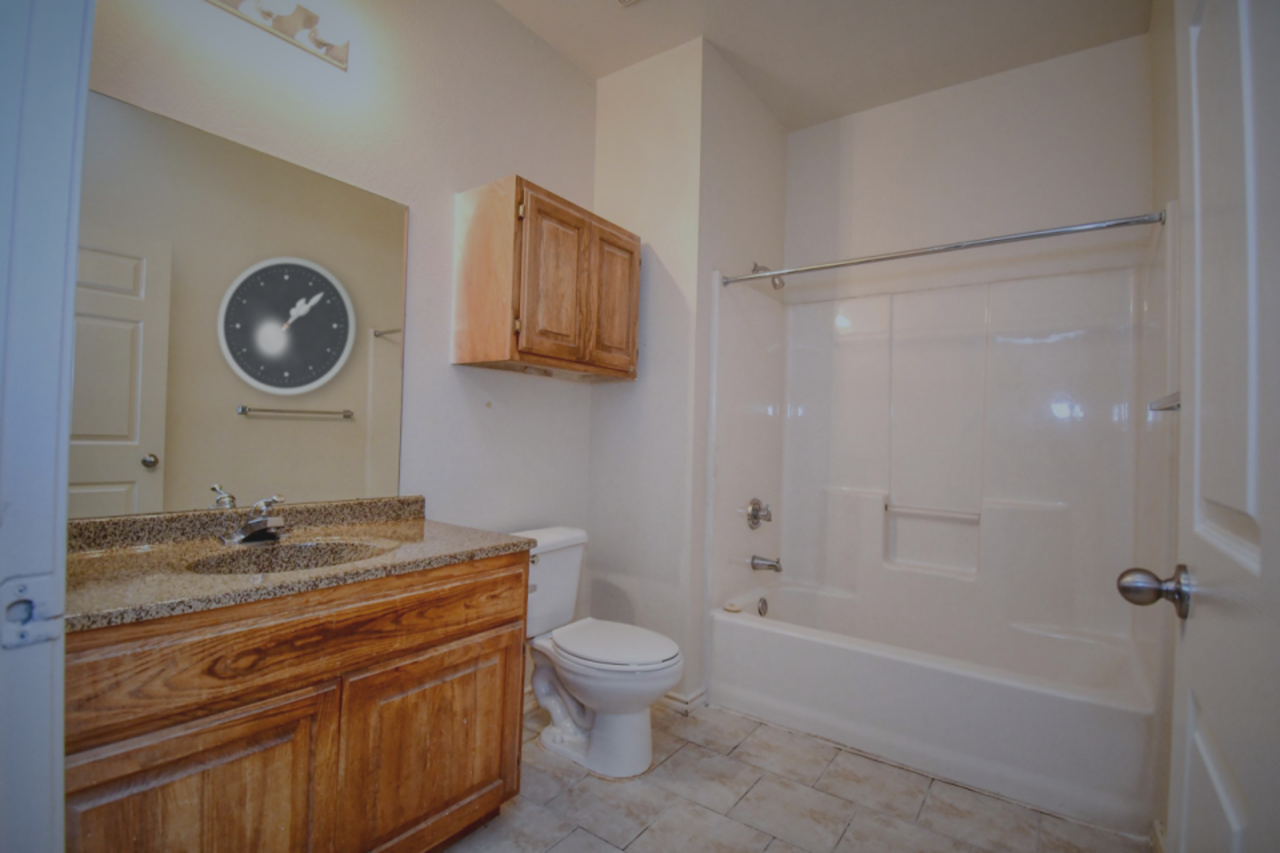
1:08
